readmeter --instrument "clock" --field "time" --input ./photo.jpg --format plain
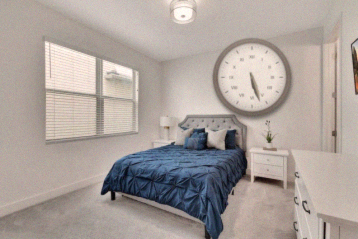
5:27
